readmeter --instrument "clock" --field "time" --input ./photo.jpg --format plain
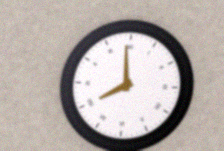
7:59
